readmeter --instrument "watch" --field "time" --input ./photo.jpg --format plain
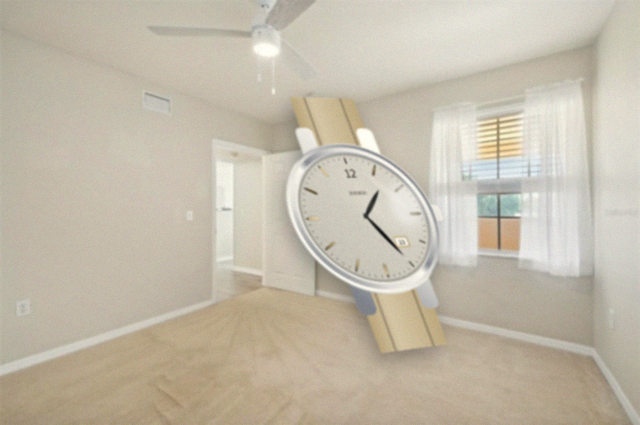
1:25
